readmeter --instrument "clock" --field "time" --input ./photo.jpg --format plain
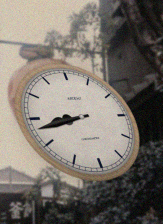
8:43
